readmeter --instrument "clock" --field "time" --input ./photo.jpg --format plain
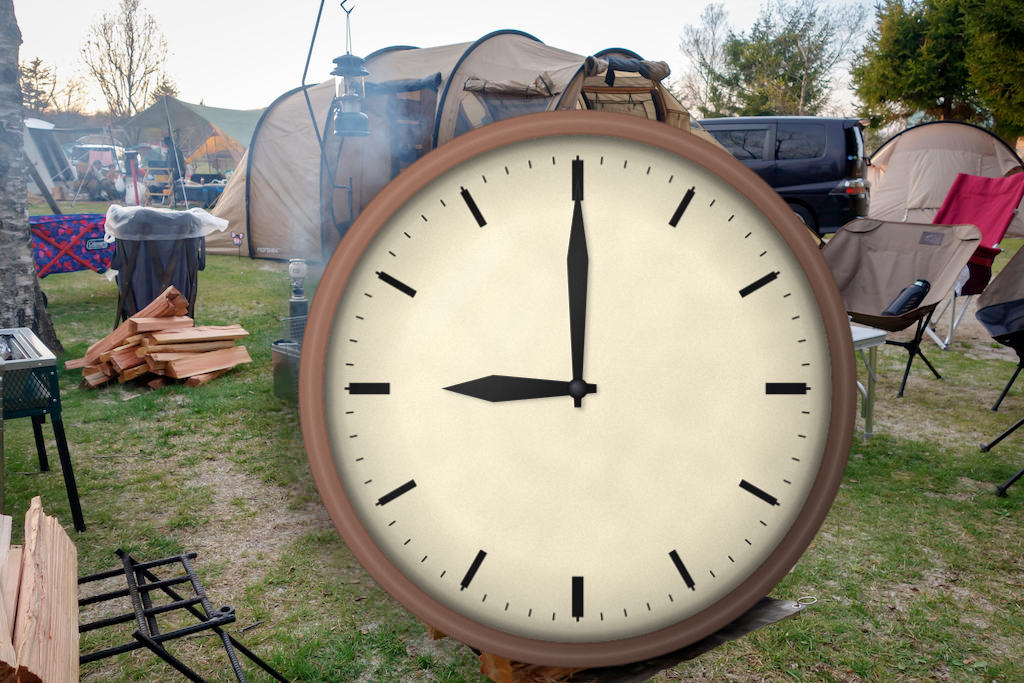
9:00
